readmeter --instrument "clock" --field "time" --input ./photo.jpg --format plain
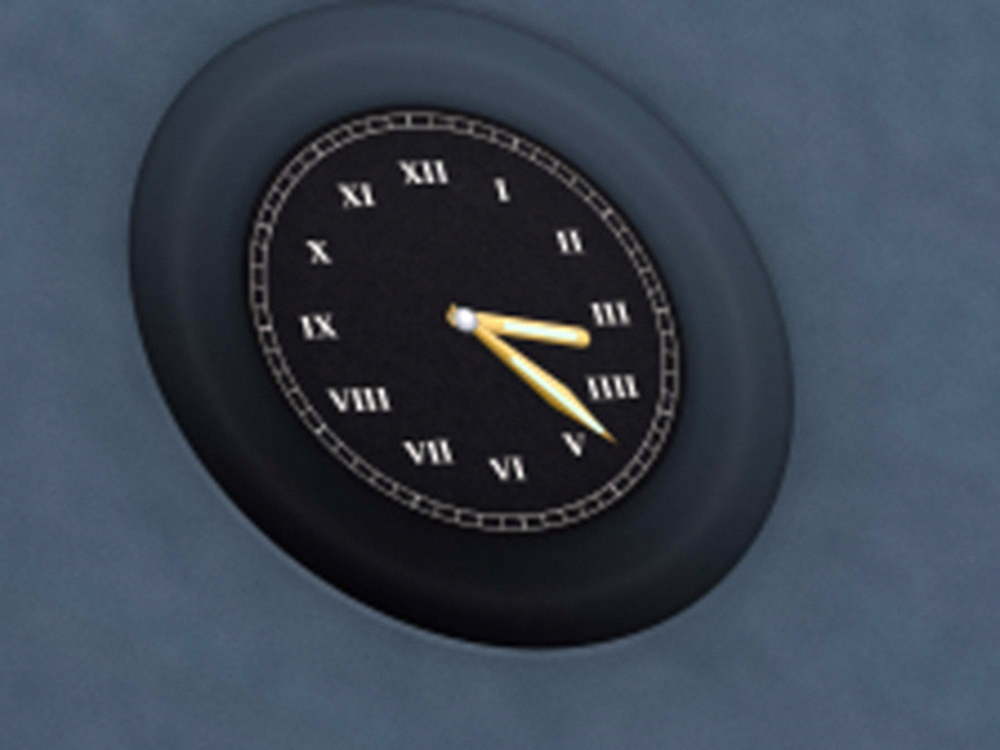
3:23
